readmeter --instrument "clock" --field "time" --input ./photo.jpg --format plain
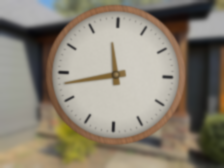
11:43
